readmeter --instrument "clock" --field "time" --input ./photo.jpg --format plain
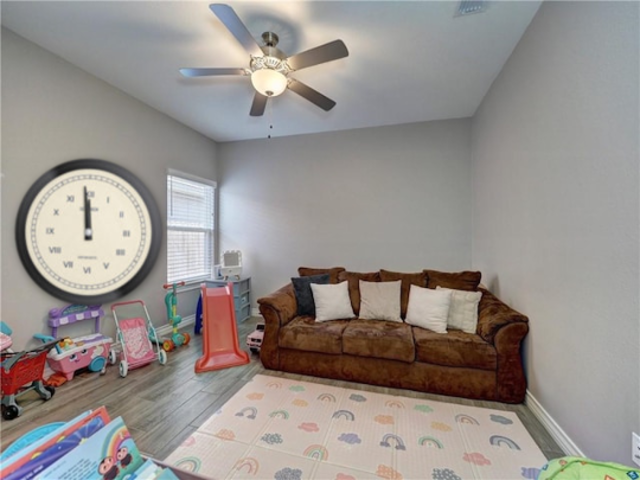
11:59
